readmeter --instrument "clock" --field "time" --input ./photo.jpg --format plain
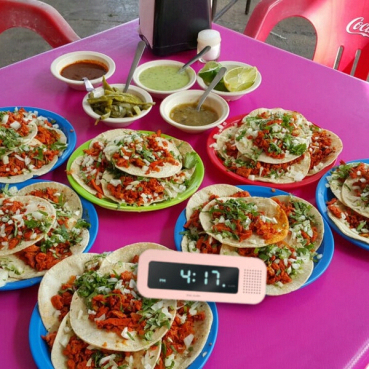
4:17
